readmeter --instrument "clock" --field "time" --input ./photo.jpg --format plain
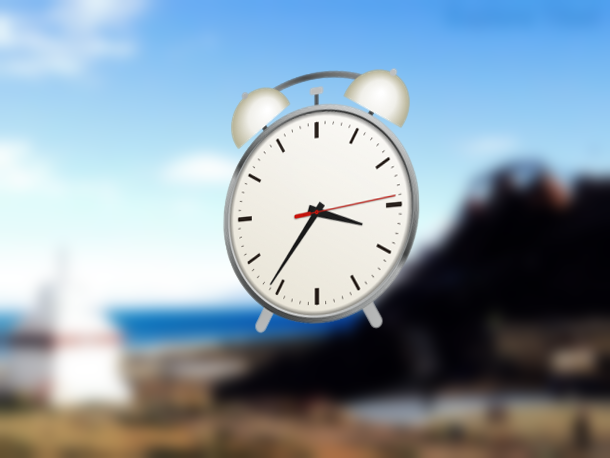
3:36:14
